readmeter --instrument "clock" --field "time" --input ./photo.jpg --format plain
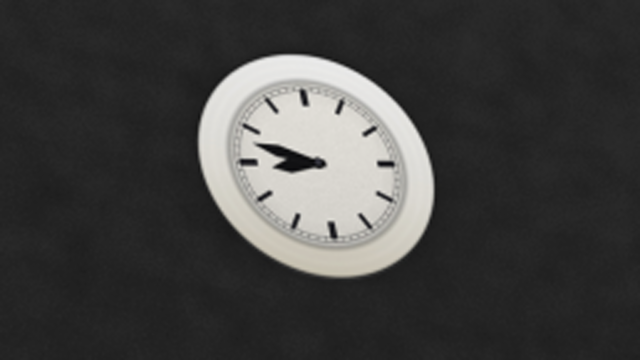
8:48
